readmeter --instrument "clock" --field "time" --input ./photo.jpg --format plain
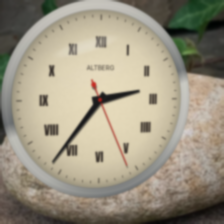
2:36:26
